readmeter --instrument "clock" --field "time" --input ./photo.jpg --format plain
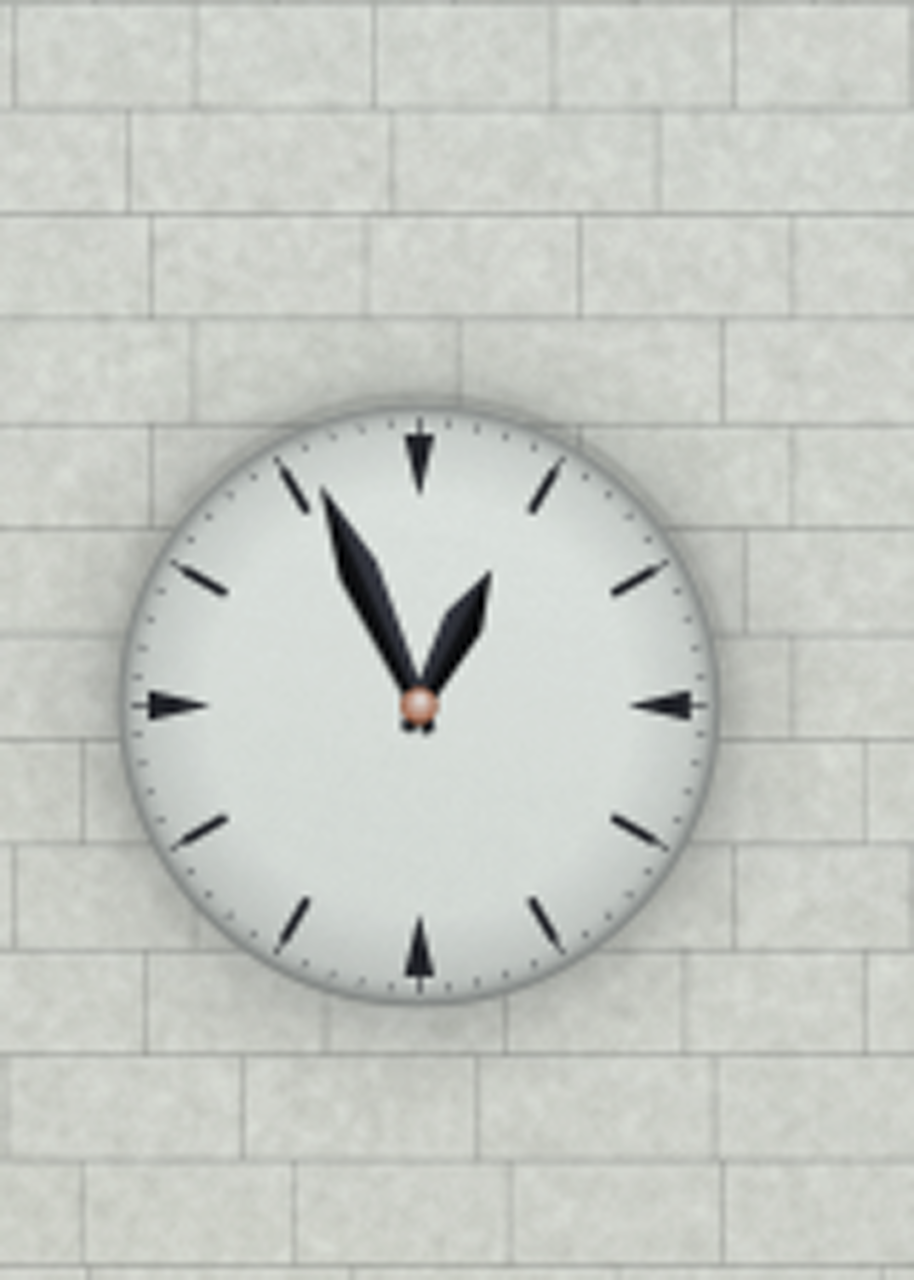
12:56
